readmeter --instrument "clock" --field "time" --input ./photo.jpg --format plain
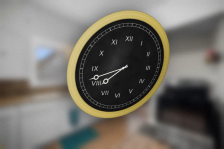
7:42
